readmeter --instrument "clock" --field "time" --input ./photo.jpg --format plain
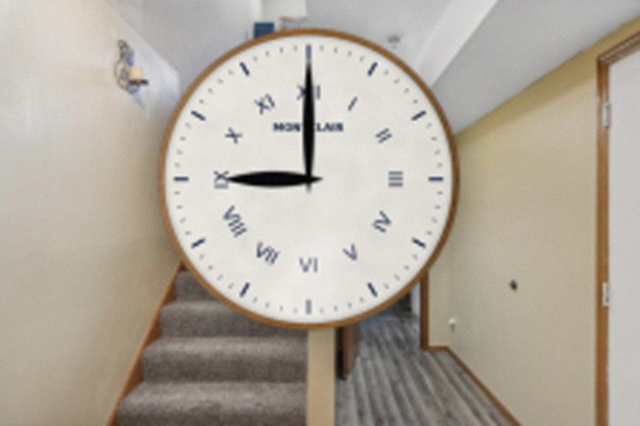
9:00
